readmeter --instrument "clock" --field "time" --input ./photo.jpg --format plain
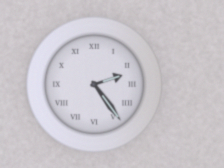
2:24
